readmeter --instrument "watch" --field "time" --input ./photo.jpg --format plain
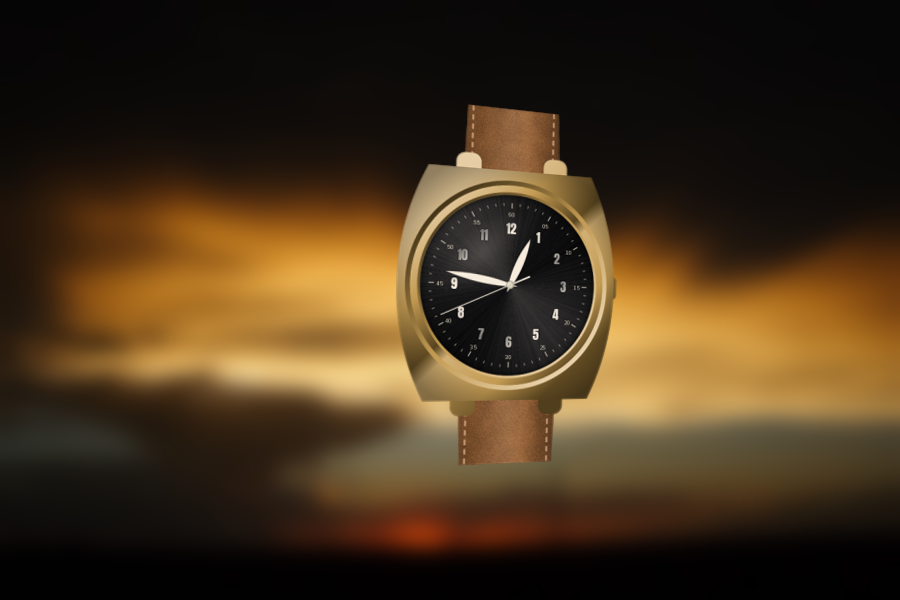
12:46:41
